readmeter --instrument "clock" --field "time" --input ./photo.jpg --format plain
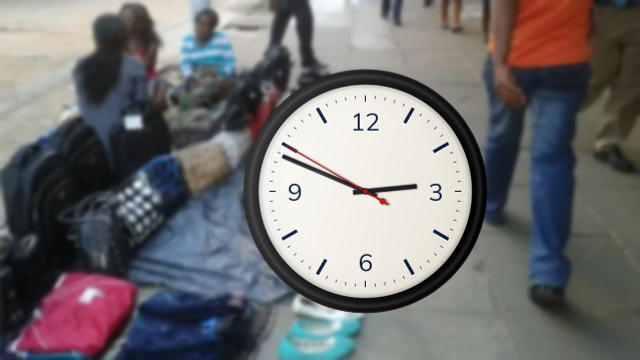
2:48:50
